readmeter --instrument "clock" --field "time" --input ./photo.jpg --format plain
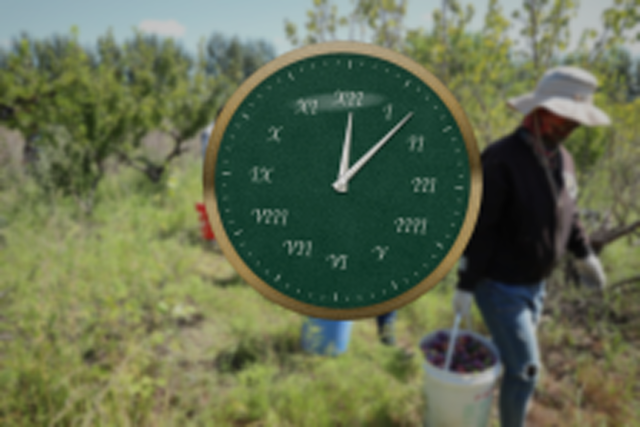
12:07
